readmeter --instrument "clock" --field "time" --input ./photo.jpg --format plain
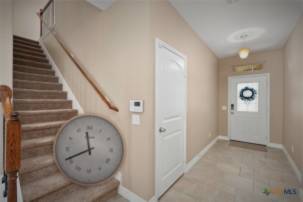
11:41
